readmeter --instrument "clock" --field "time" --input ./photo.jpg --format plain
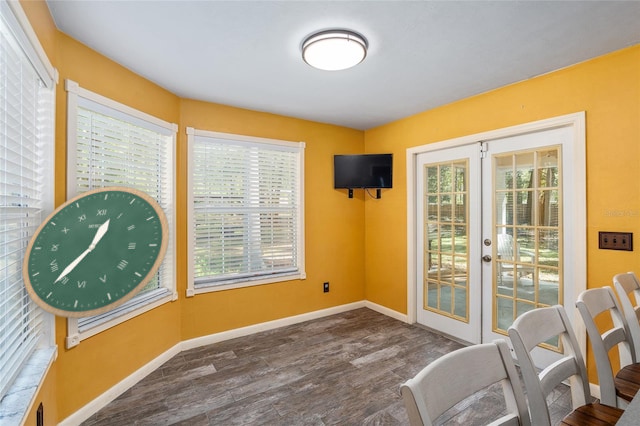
12:36
